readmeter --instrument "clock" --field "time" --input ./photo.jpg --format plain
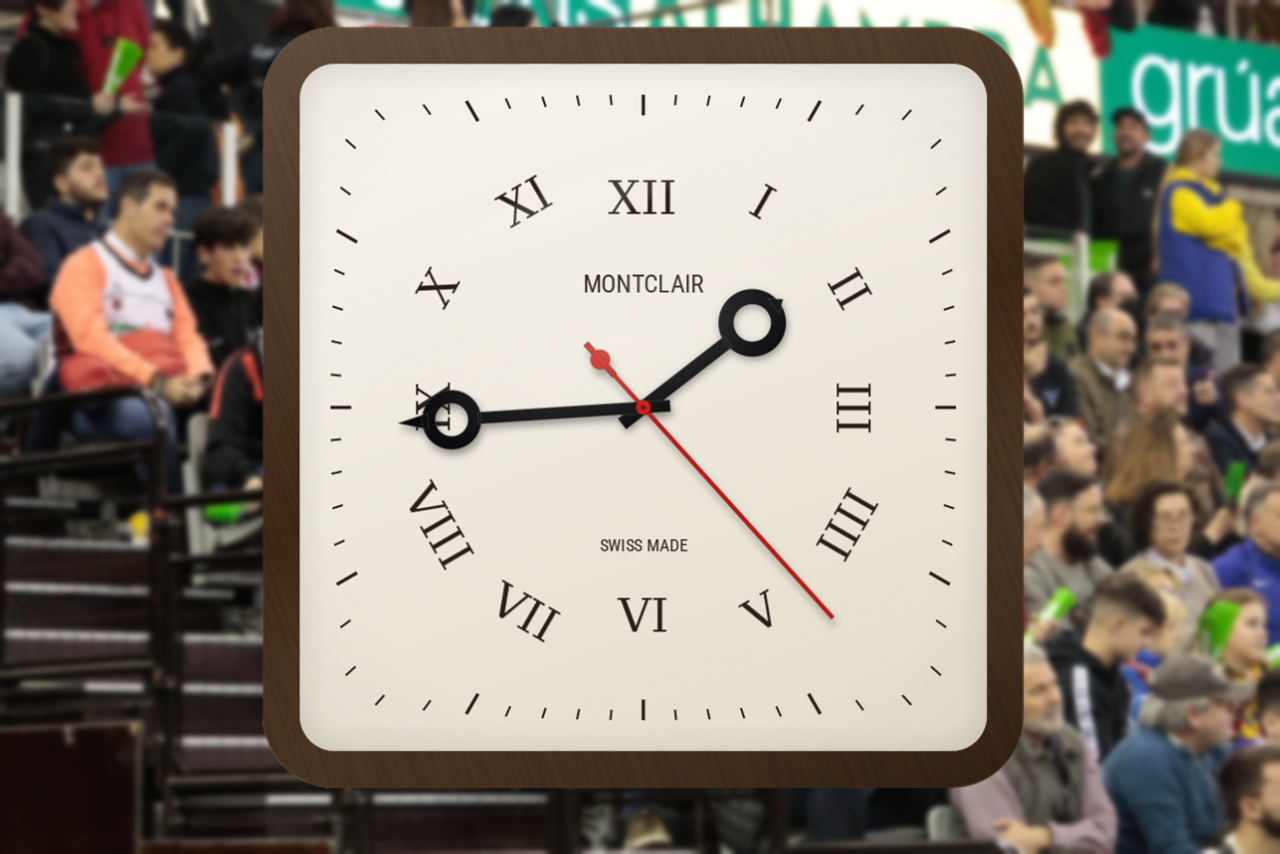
1:44:23
